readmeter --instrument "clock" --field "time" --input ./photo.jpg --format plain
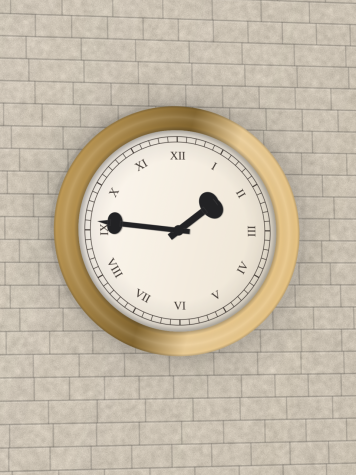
1:46
